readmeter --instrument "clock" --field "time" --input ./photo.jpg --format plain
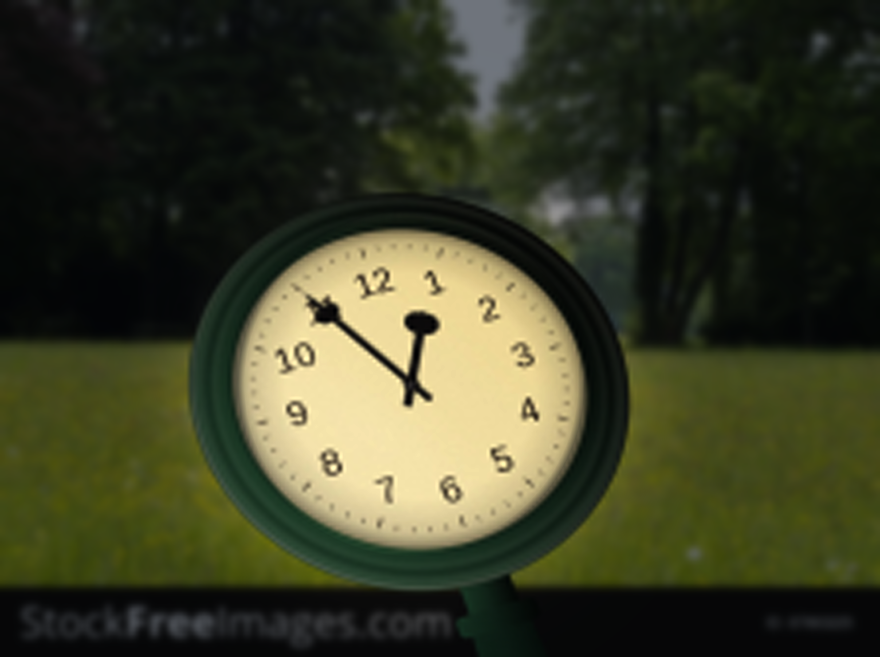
12:55
